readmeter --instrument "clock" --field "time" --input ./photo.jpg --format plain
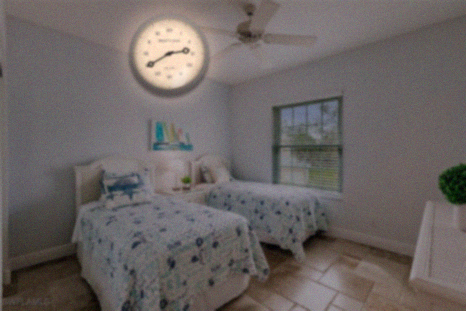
2:40
